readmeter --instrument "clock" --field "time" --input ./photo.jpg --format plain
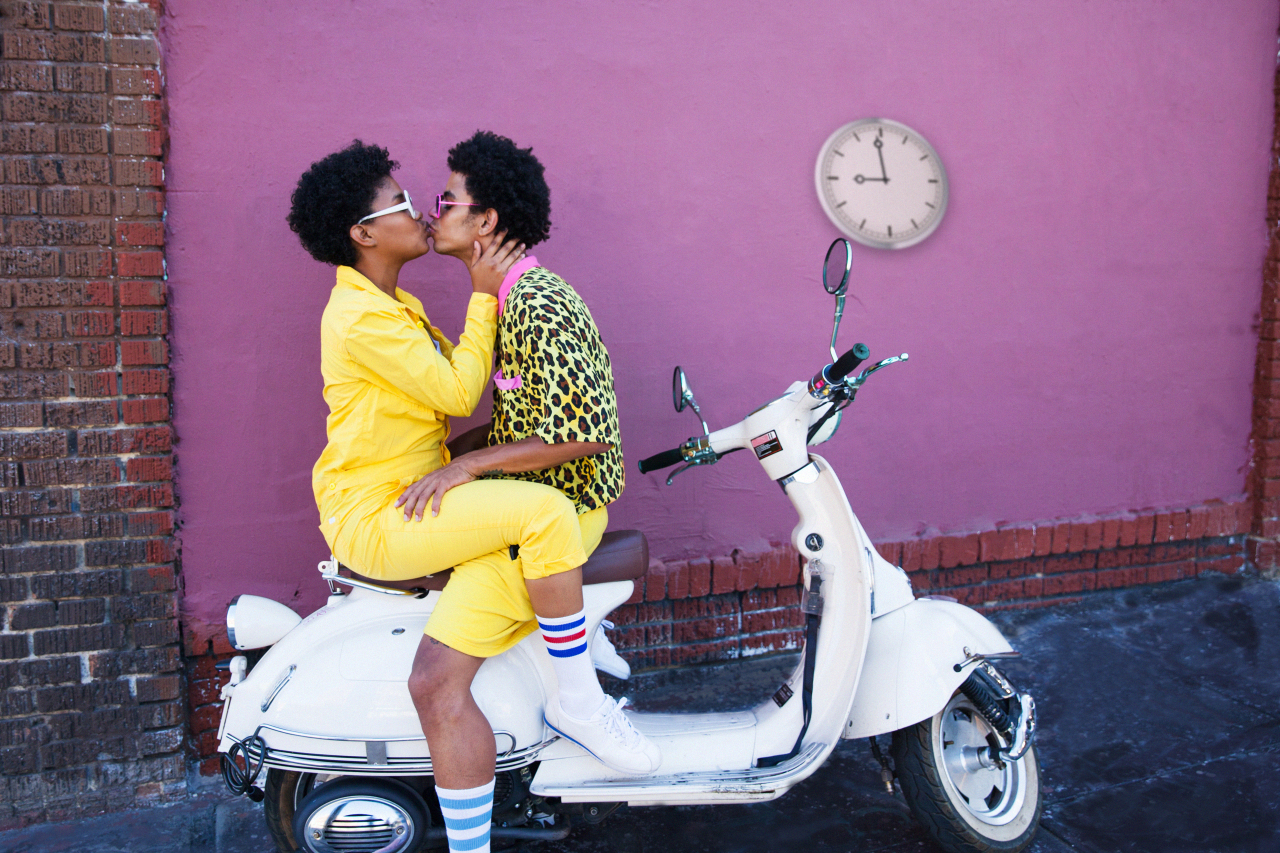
8:59
